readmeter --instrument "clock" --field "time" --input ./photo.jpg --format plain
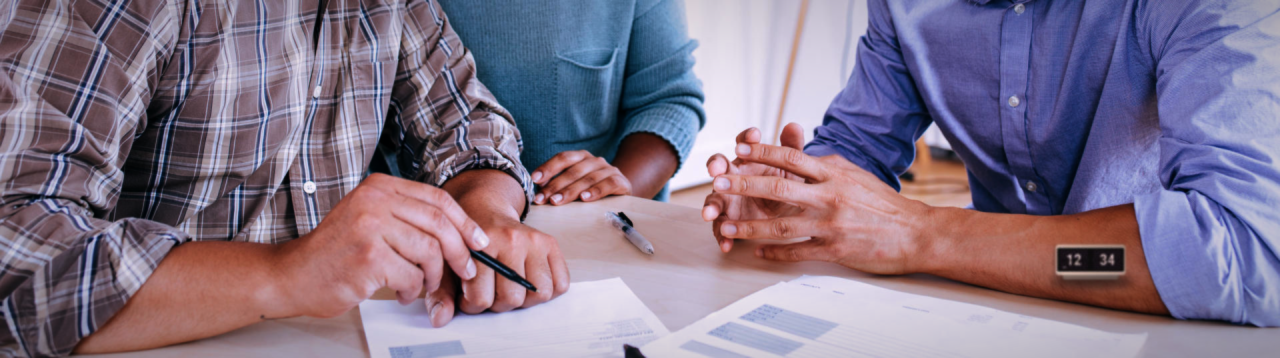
12:34
